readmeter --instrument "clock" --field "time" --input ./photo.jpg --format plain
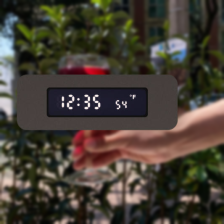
12:35
